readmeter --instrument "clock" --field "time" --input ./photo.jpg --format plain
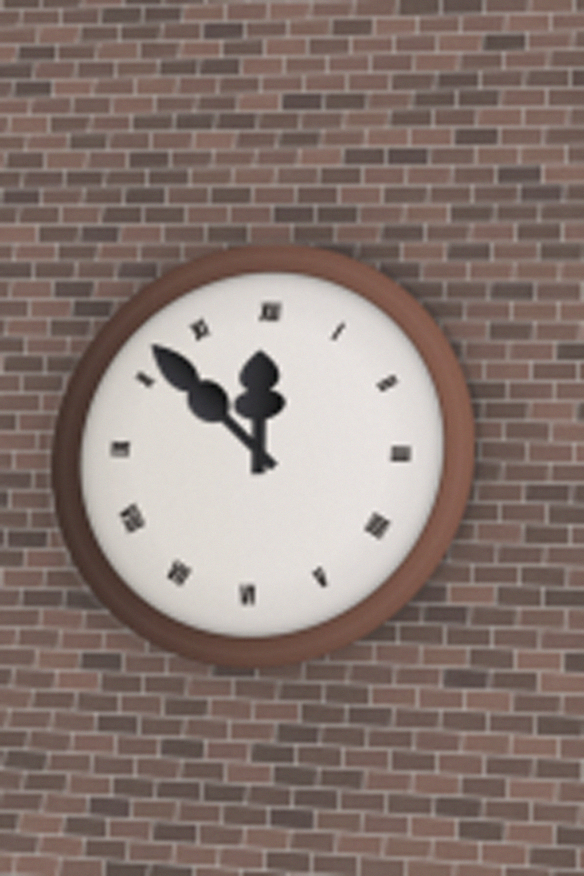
11:52
